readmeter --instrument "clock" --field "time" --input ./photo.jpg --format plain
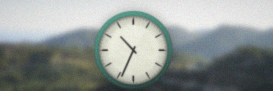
10:34
